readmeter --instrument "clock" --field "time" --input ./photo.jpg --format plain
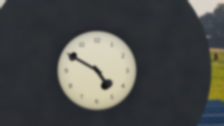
4:50
